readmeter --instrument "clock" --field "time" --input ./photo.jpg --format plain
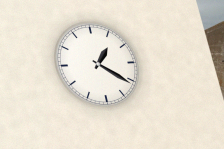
1:21
